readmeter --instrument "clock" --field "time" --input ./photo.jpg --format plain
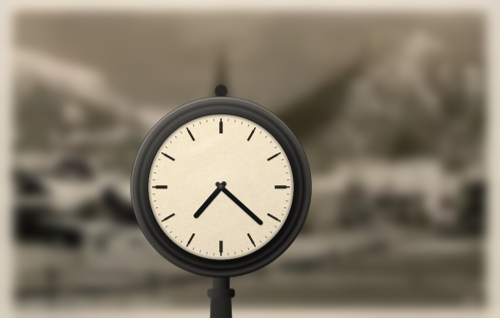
7:22
